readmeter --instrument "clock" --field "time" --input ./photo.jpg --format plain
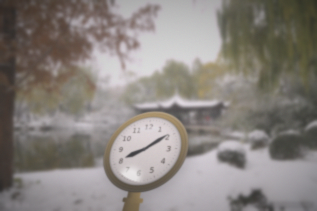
8:09
